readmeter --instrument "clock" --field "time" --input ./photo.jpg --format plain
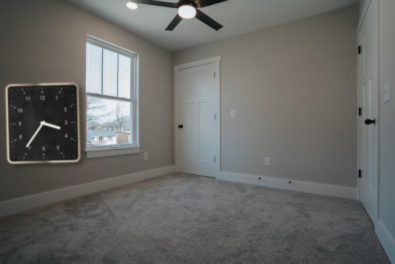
3:36
